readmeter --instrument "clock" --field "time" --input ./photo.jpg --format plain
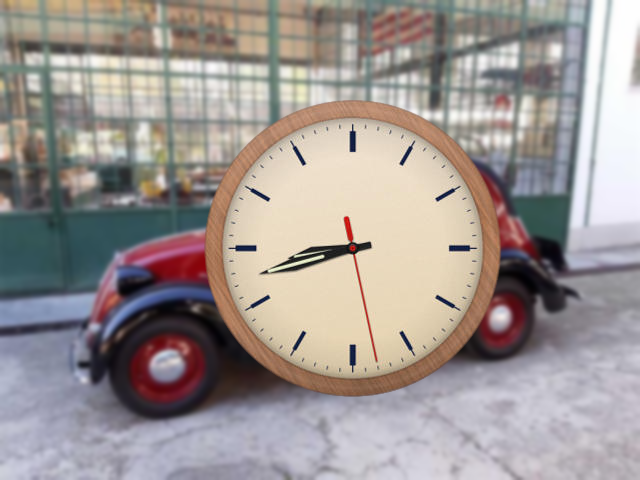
8:42:28
